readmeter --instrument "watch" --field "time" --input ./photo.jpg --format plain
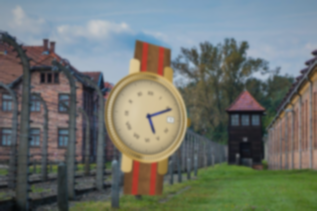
5:11
